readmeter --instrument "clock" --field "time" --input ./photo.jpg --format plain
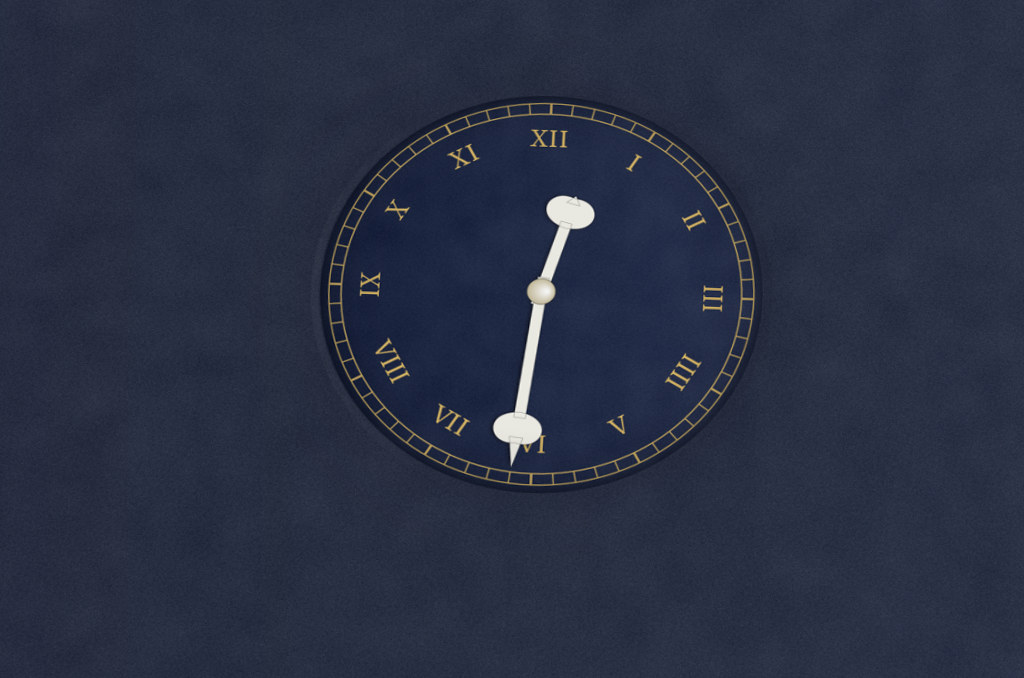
12:31
